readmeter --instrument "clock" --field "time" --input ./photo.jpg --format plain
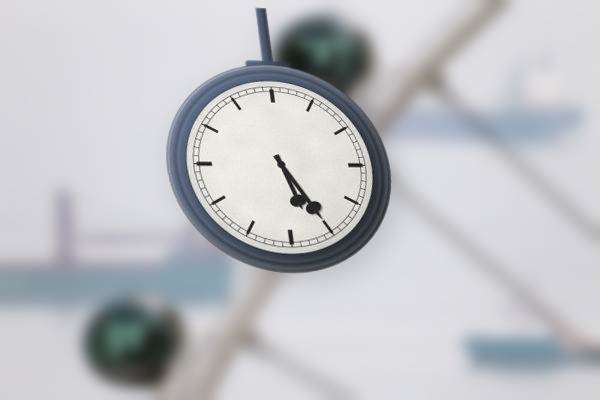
5:25
